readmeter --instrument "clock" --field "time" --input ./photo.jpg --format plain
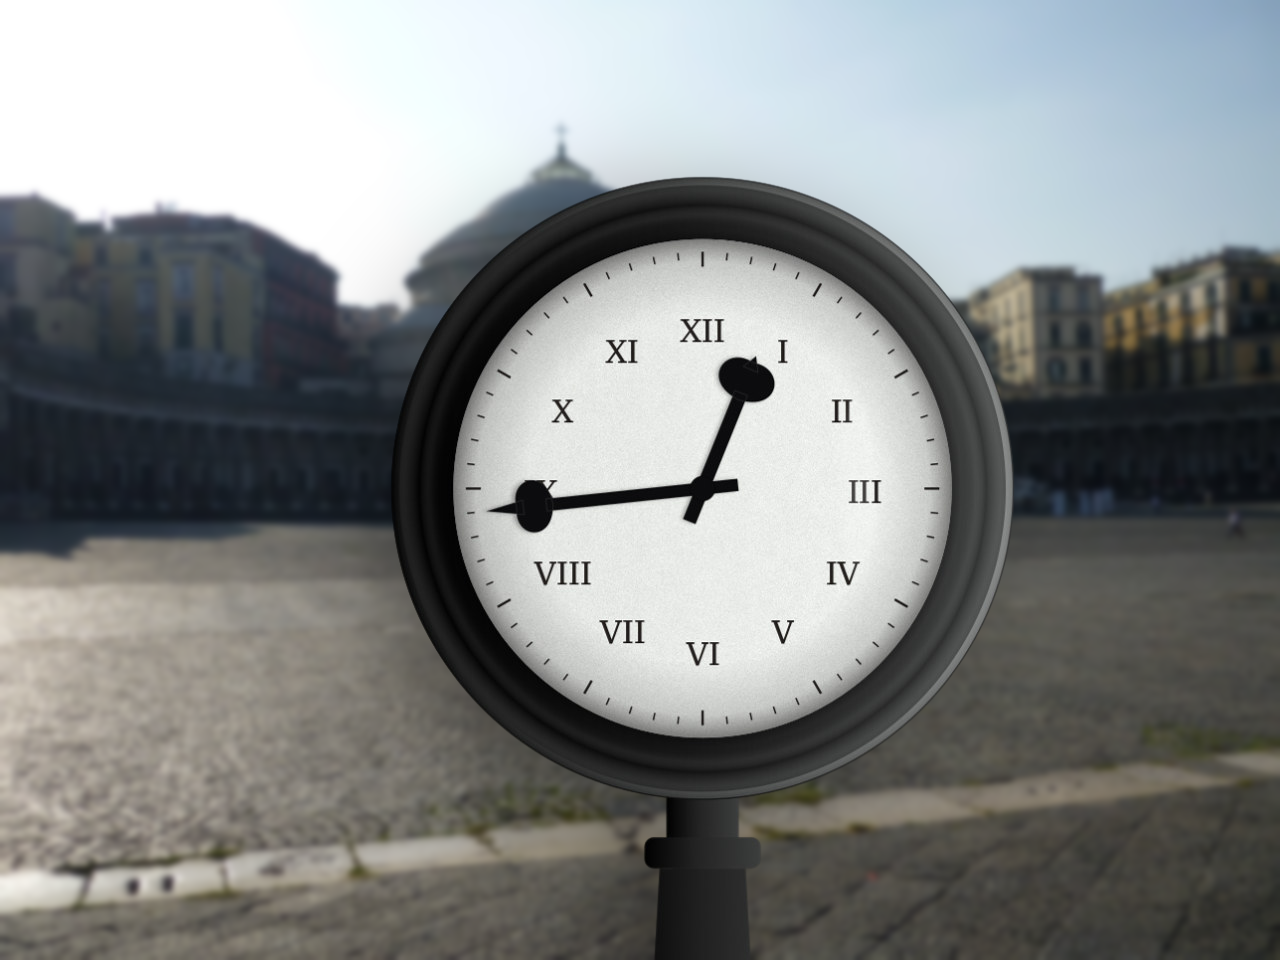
12:44
